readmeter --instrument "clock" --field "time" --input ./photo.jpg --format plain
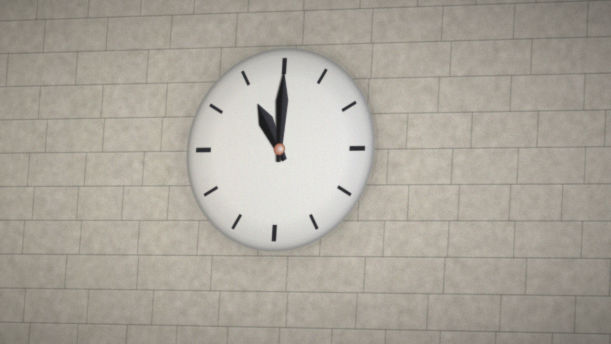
11:00
